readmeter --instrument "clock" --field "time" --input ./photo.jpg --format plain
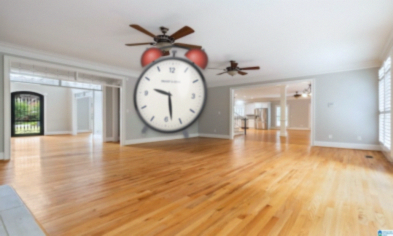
9:28
